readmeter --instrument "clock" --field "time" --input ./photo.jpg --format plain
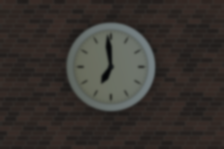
6:59
